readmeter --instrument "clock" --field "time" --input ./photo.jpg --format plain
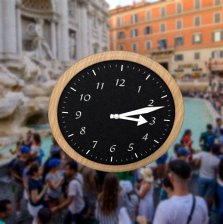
3:12
